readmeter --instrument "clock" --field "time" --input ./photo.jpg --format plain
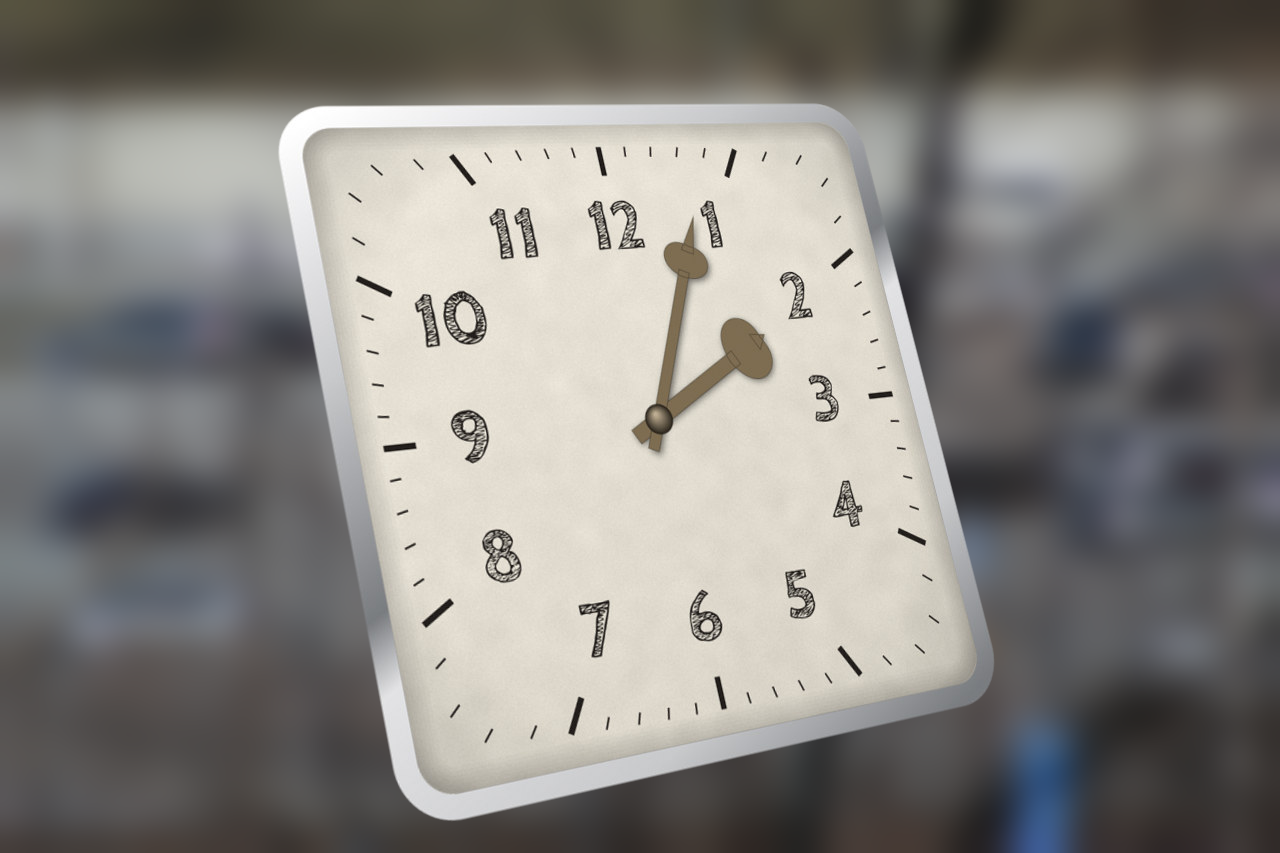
2:04
